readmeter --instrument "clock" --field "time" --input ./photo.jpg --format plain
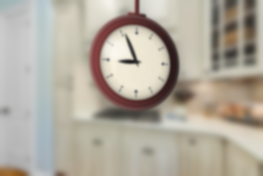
8:56
